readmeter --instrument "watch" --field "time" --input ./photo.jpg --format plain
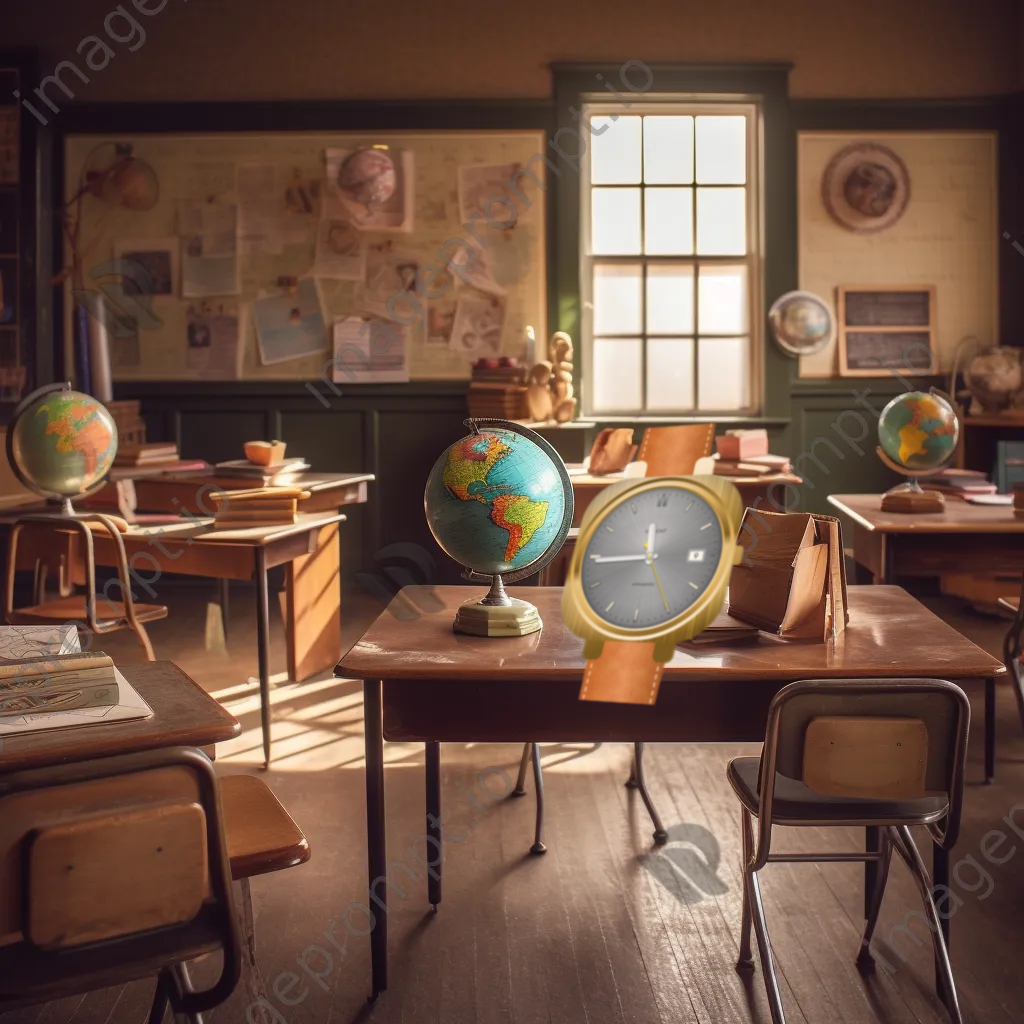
11:44:25
